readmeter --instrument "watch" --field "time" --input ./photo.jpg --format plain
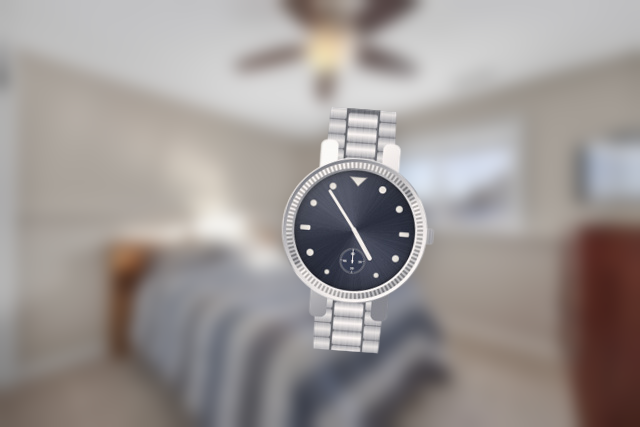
4:54
